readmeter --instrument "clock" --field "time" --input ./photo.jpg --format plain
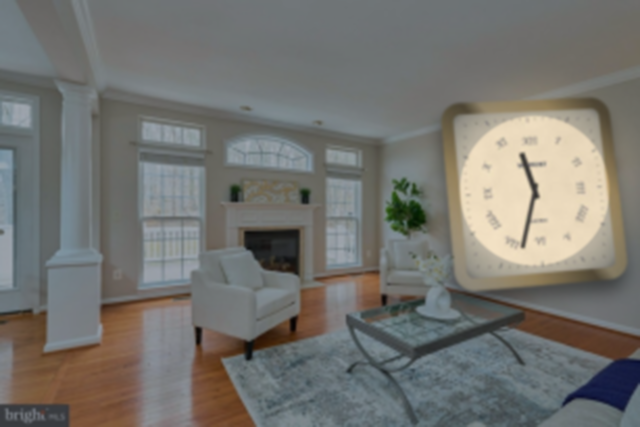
11:33
